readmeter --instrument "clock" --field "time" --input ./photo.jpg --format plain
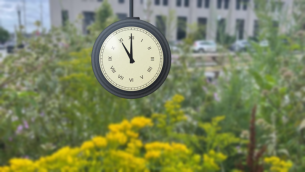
11:00
